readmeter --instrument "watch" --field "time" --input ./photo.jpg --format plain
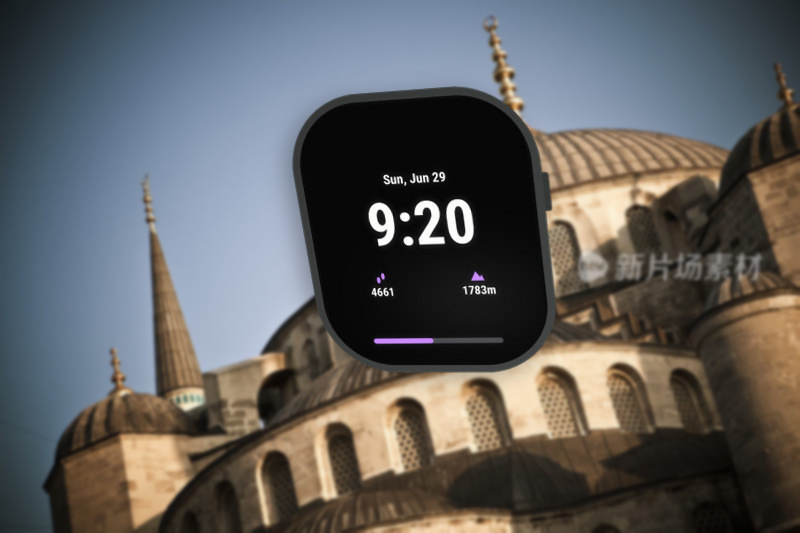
9:20
